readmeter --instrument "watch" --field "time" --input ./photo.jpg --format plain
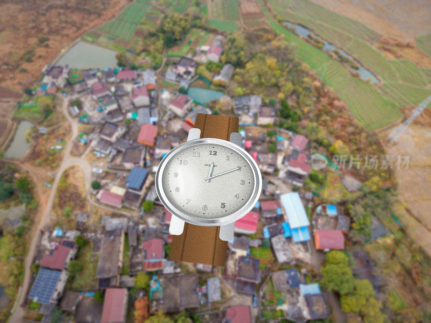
12:10
